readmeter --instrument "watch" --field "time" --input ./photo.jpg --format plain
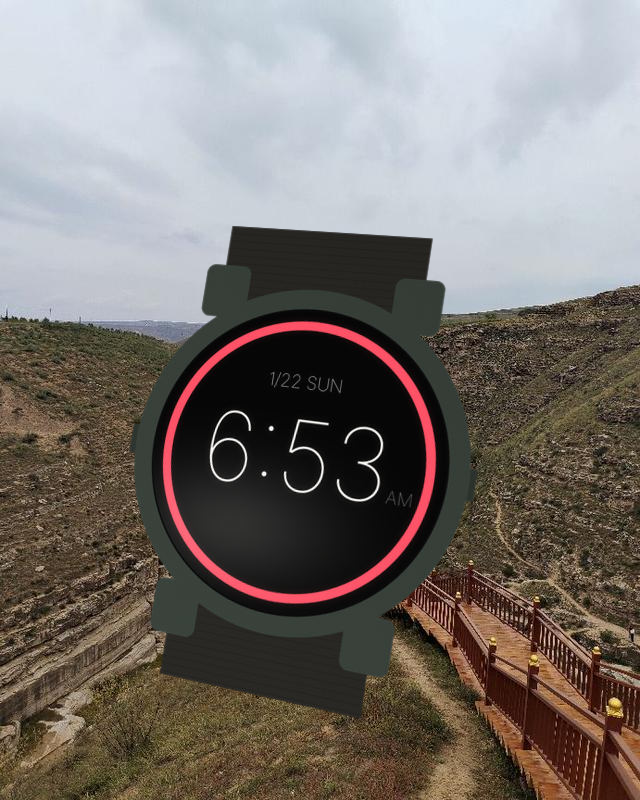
6:53
